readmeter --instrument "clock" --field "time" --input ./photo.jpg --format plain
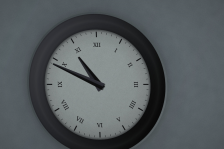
10:49
